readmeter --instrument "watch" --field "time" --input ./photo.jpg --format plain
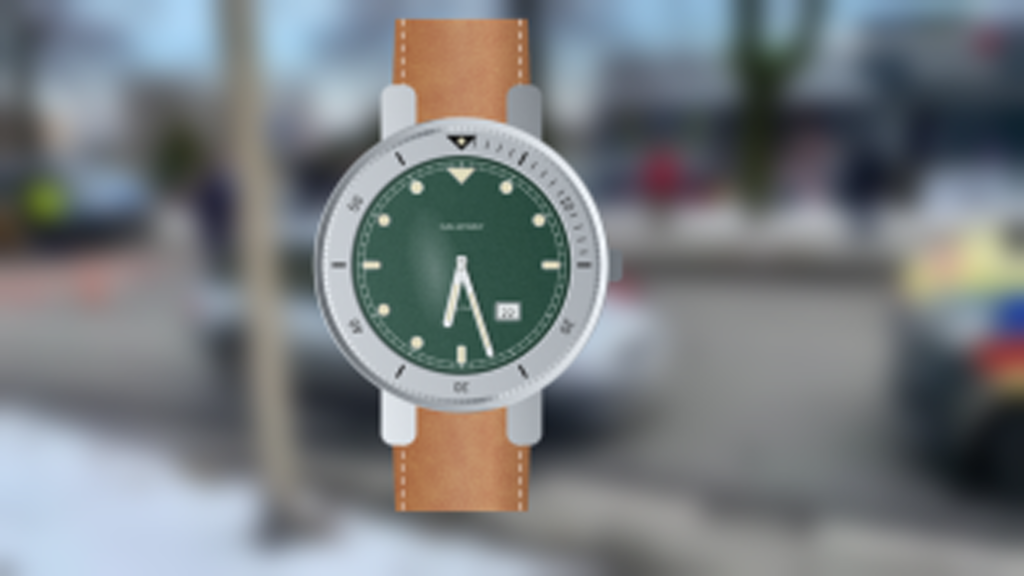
6:27
